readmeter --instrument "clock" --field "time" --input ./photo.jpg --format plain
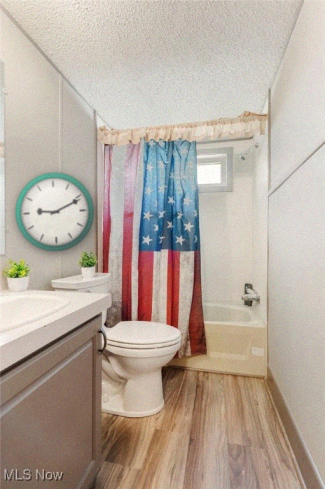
9:11
